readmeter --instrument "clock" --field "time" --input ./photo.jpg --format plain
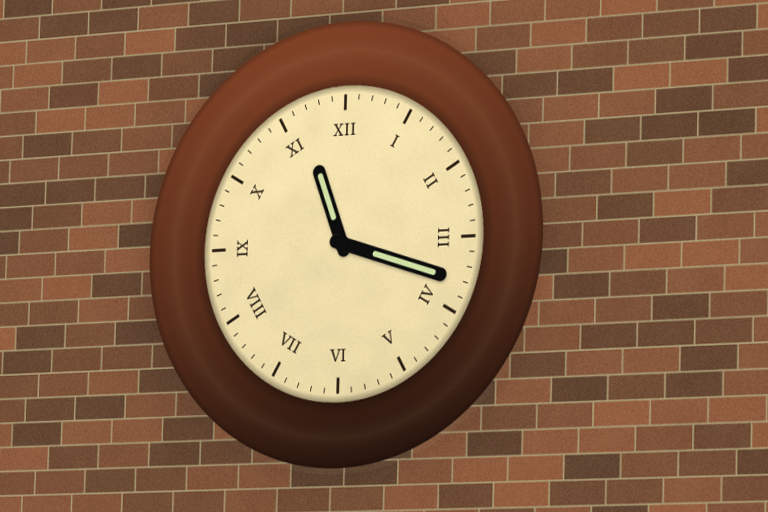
11:18
